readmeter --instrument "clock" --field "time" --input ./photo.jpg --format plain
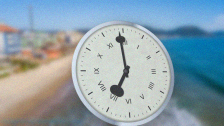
6:59
